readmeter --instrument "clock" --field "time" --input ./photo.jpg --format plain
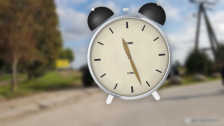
11:27
